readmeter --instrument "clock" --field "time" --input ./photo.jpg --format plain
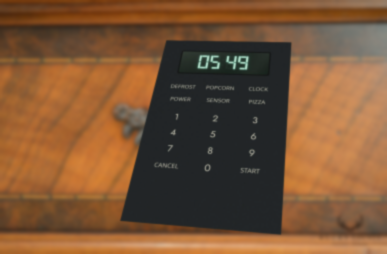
5:49
